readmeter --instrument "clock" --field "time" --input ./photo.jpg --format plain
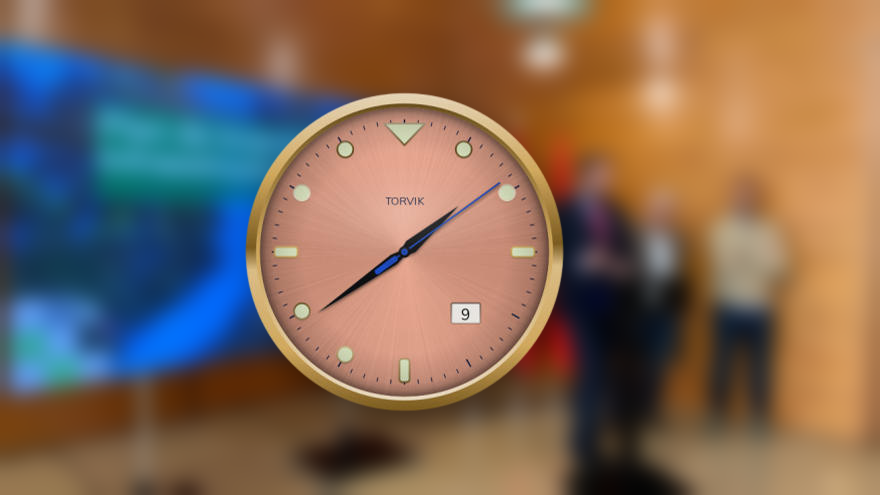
1:39:09
